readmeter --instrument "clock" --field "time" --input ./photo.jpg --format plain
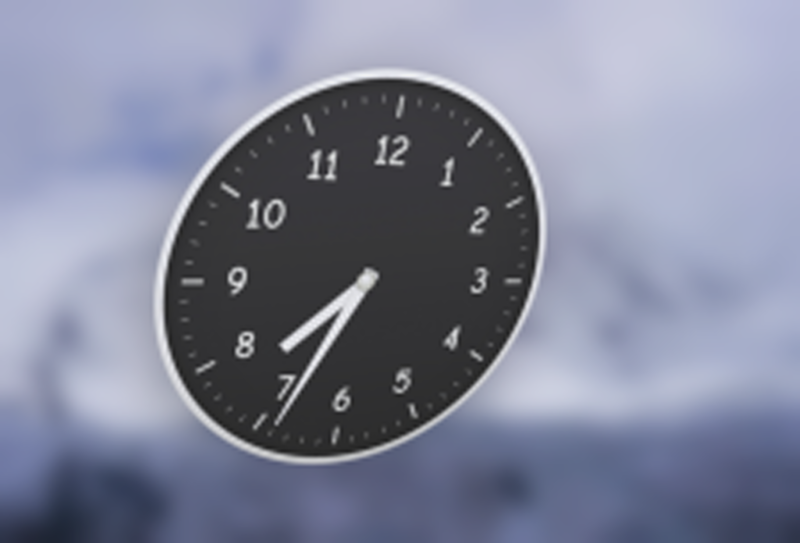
7:34
